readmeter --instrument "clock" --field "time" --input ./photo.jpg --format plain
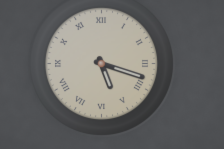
5:18
